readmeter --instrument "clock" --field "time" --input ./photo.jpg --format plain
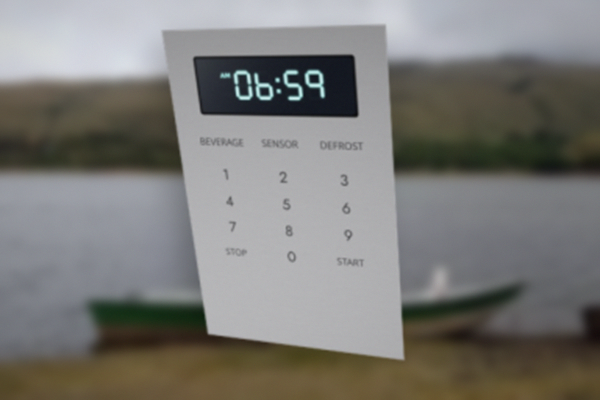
6:59
